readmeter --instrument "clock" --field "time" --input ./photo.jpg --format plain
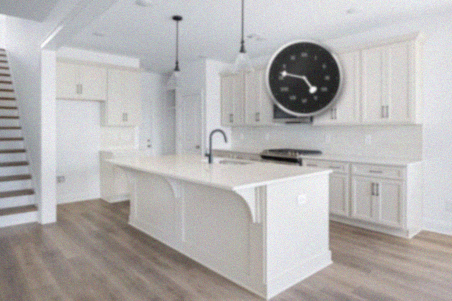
4:47
